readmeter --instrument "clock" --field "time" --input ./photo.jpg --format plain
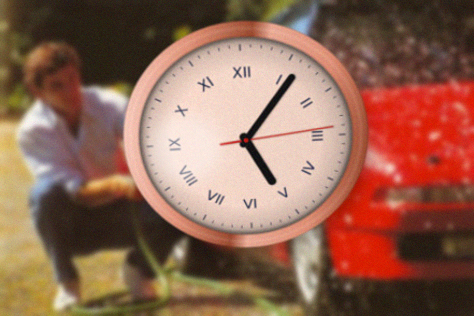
5:06:14
